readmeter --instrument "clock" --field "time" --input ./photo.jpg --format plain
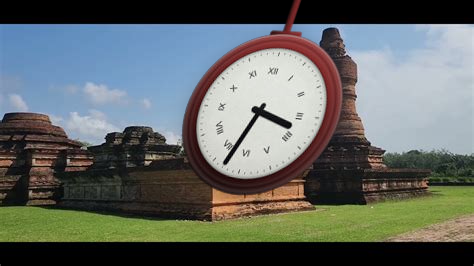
3:33
